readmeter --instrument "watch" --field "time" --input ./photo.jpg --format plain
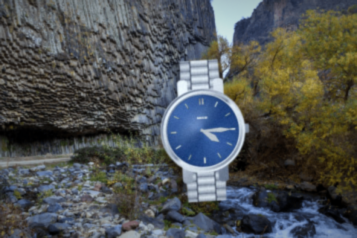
4:15
